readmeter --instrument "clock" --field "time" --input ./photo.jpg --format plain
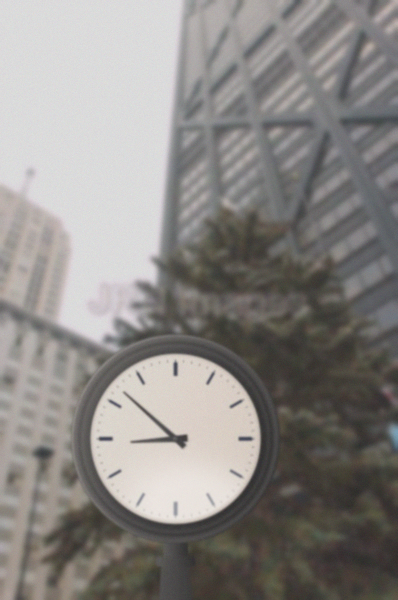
8:52
